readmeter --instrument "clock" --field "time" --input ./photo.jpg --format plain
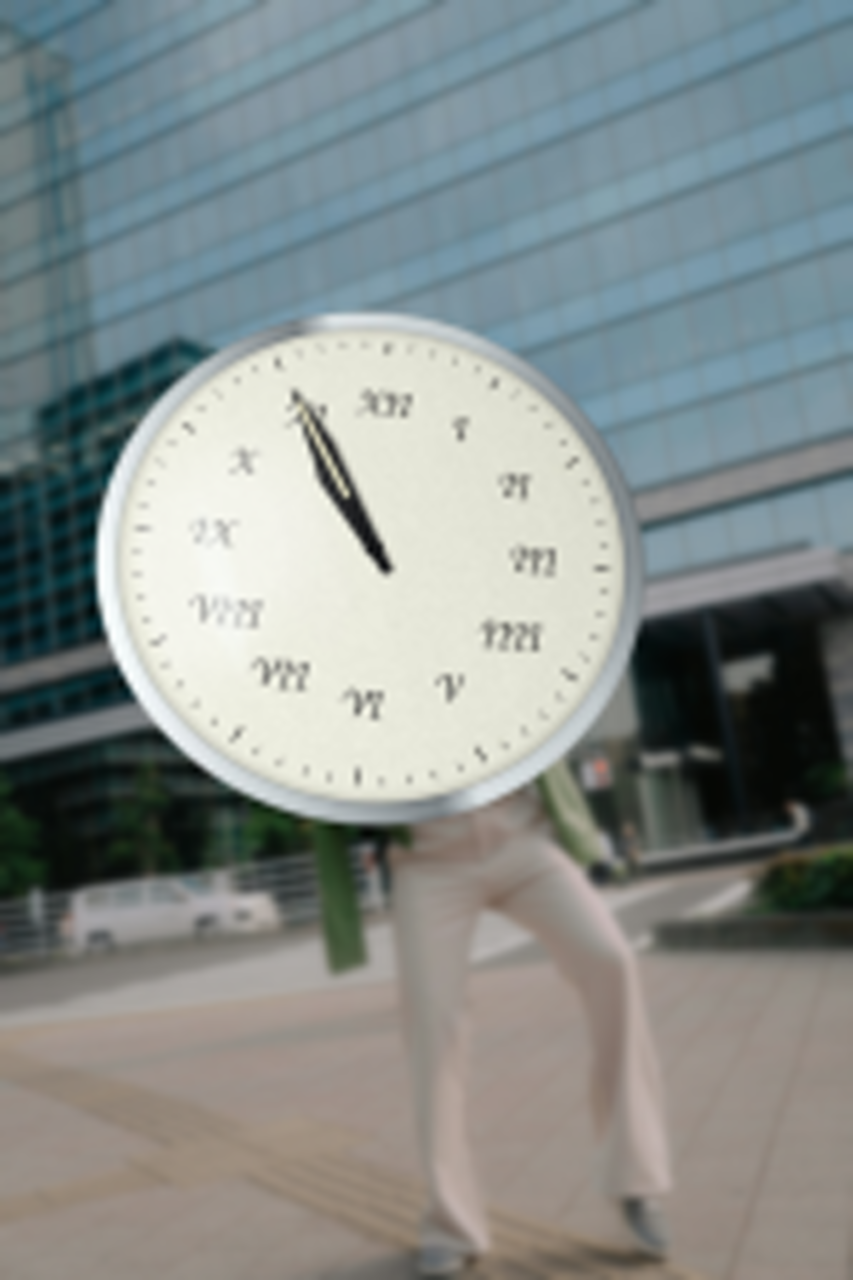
10:55
